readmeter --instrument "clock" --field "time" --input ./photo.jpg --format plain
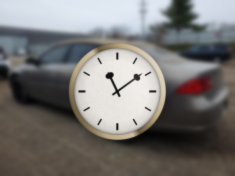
11:09
